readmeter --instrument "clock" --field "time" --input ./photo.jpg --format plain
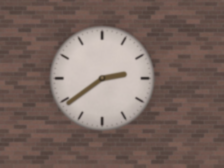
2:39
